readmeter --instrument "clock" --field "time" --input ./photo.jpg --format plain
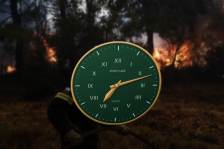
7:12
